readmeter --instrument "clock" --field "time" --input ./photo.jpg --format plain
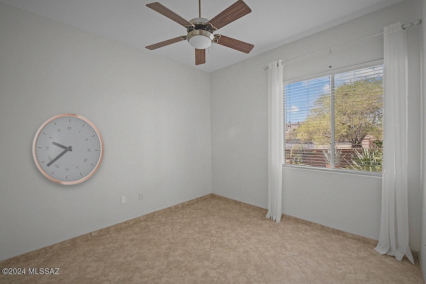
9:38
